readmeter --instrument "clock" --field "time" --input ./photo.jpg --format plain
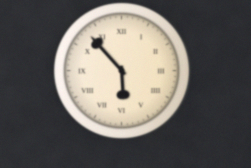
5:53
